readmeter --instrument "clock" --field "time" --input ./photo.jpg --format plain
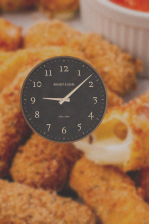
9:08
